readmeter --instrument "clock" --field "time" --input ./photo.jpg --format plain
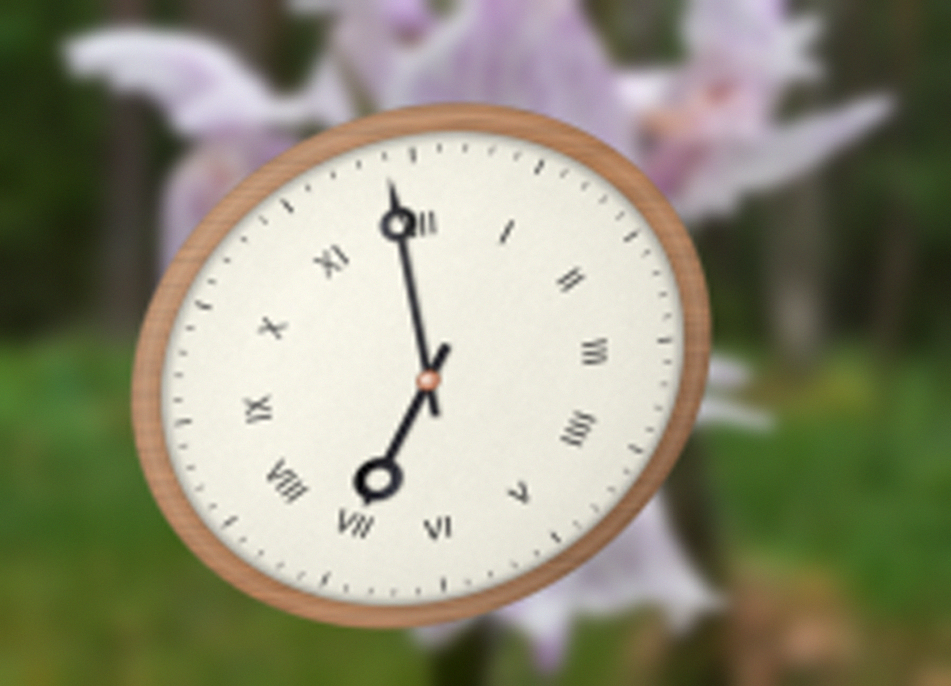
6:59
